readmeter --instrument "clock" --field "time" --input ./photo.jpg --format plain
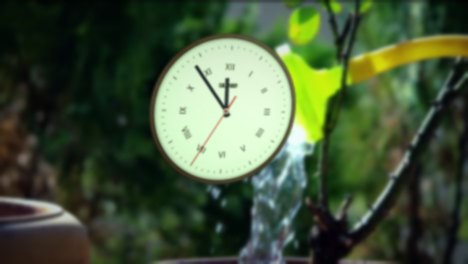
11:53:35
